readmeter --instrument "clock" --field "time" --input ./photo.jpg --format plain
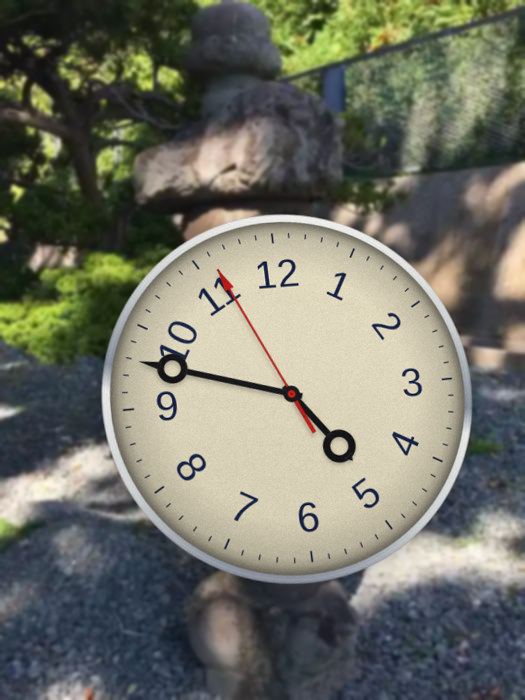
4:47:56
